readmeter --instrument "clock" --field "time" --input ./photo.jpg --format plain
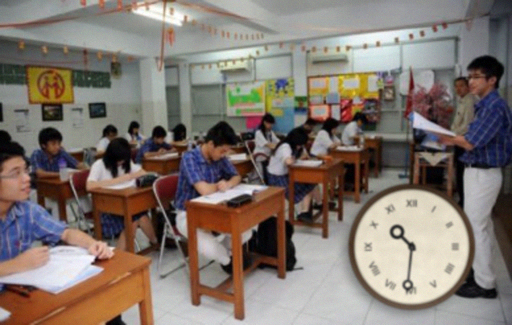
10:31
